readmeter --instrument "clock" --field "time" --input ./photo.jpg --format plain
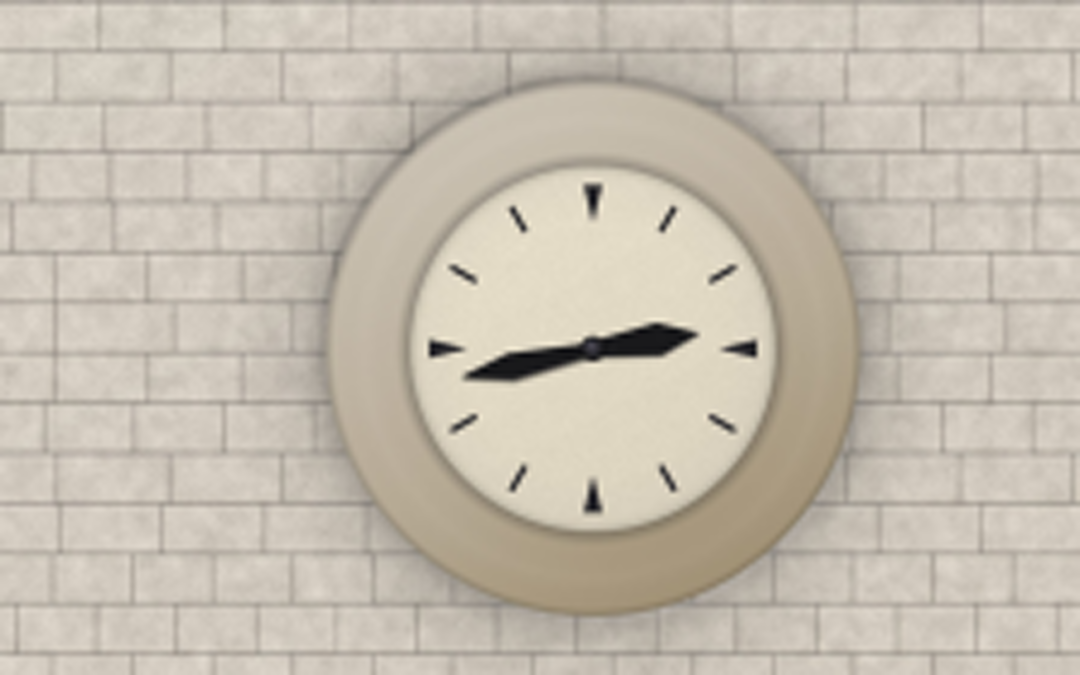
2:43
